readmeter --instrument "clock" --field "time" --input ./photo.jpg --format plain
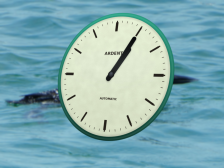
1:05
